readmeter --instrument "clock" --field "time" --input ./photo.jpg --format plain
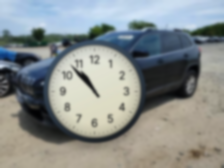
10:53
